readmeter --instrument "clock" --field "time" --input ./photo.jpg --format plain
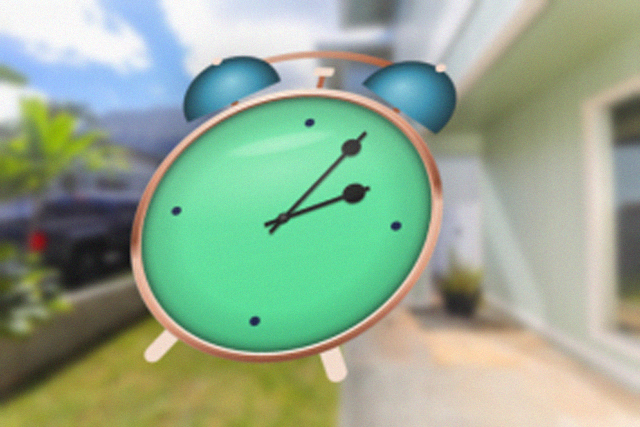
2:05
